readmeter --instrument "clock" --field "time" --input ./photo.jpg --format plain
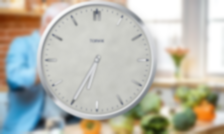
6:35
